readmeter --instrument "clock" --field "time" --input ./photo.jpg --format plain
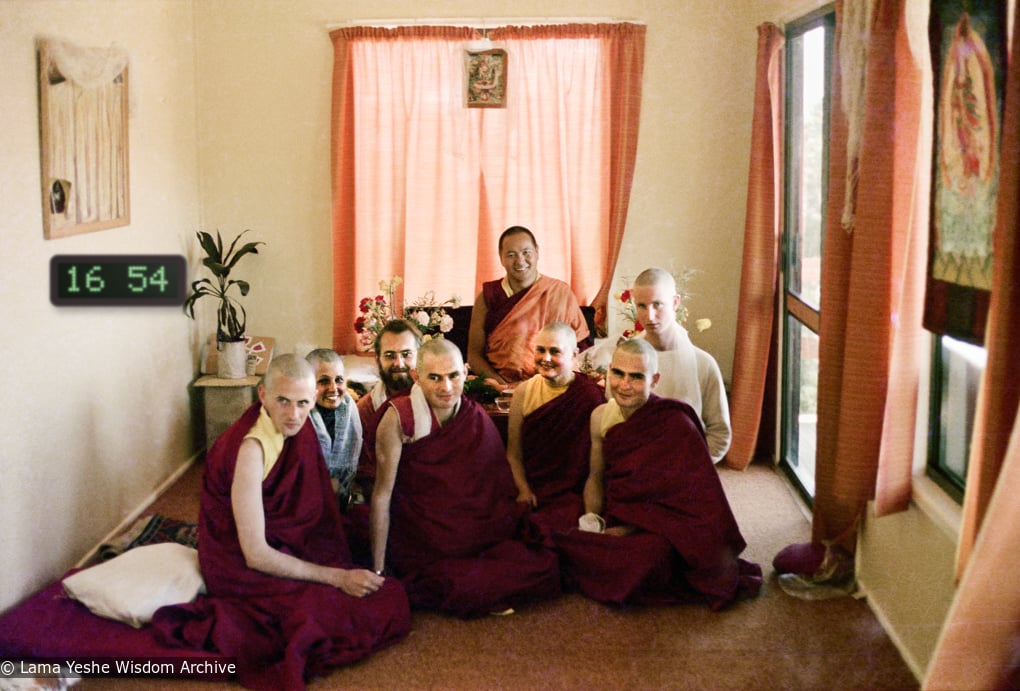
16:54
